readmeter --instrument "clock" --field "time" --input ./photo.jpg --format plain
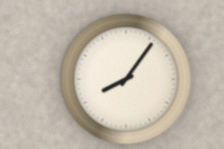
8:06
